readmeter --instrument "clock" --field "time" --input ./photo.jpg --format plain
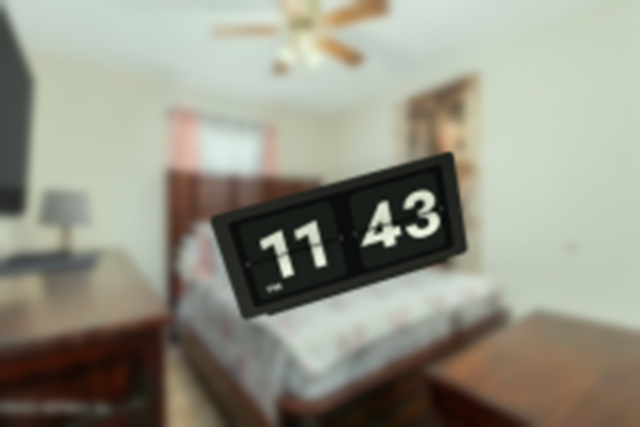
11:43
